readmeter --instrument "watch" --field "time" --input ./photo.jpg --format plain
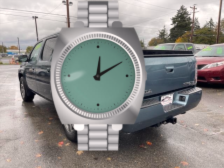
12:10
